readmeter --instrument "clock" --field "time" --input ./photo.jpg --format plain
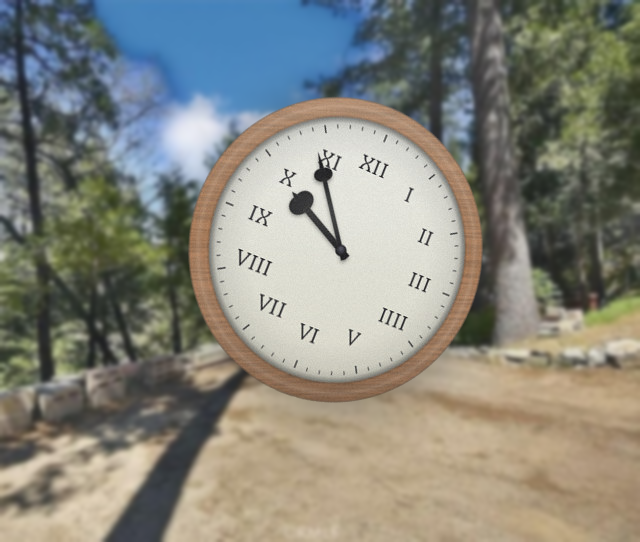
9:54
